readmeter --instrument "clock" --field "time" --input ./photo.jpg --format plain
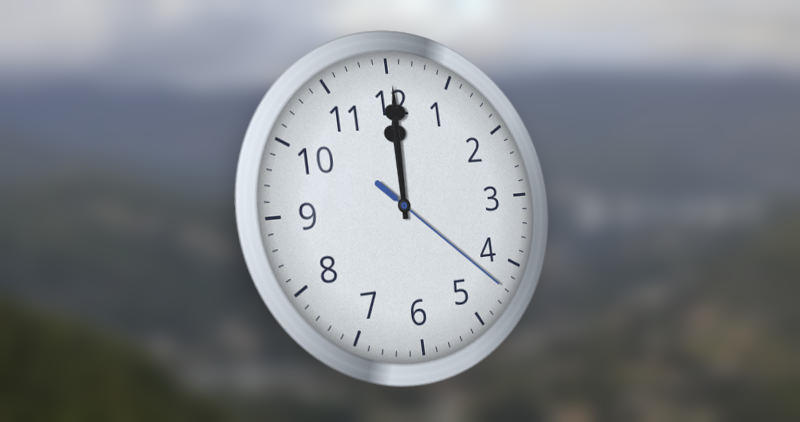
12:00:22
